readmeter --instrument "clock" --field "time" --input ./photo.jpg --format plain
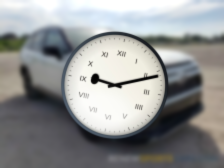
9:11
